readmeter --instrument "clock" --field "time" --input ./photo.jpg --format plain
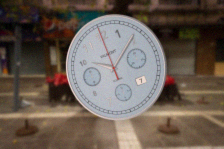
10:09
